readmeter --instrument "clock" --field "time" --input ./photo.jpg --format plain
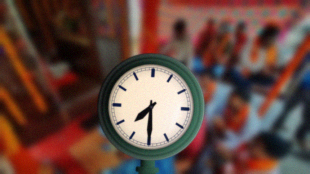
7:30
